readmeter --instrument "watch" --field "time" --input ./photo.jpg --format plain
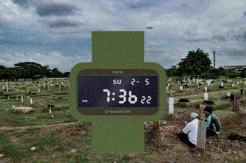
7:36:22
